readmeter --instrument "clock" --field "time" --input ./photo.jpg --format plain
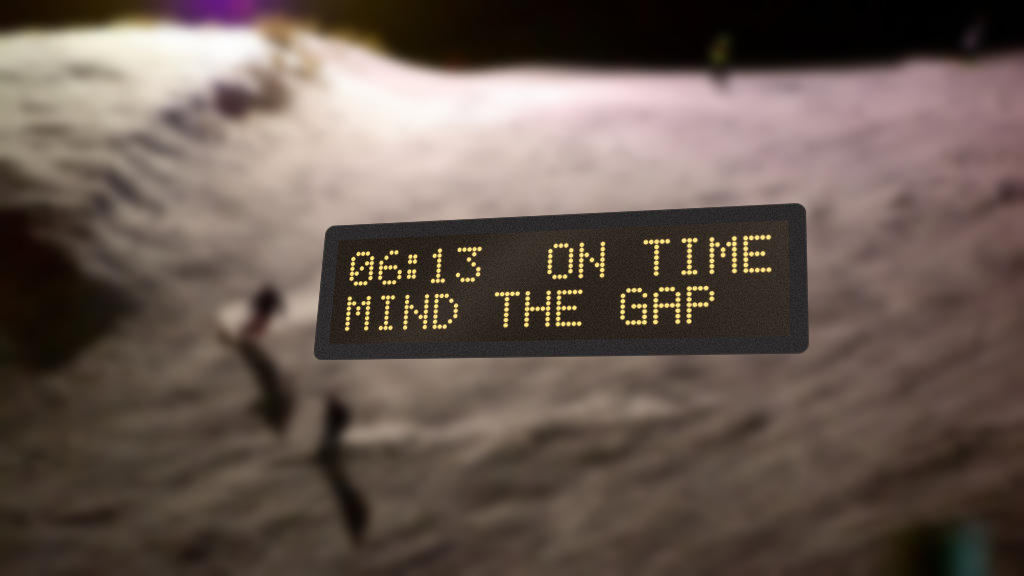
6:13
